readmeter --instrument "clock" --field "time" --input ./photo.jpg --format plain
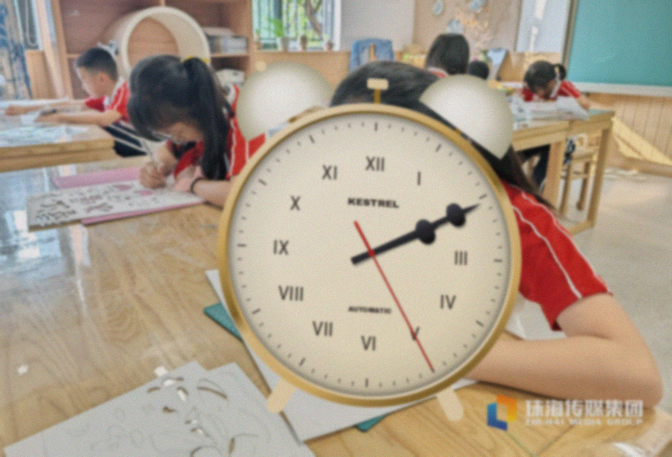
2:10:25
